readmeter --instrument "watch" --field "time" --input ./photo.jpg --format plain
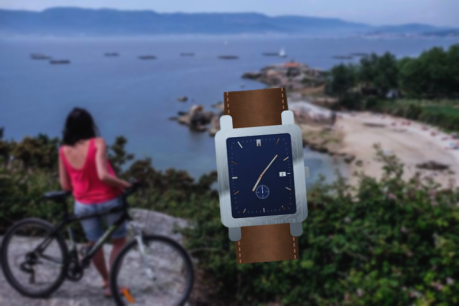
7:07
